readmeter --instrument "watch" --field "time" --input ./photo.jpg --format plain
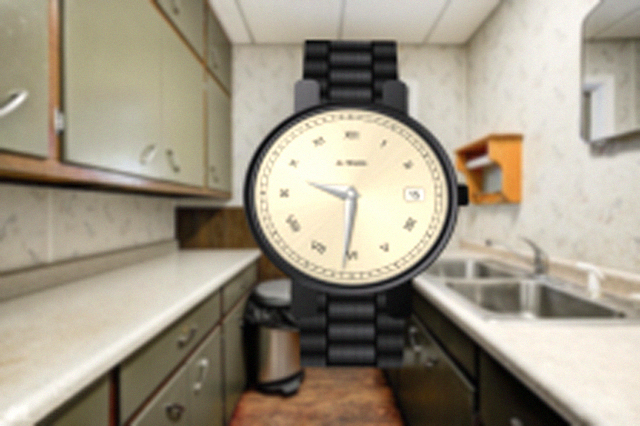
9:31
